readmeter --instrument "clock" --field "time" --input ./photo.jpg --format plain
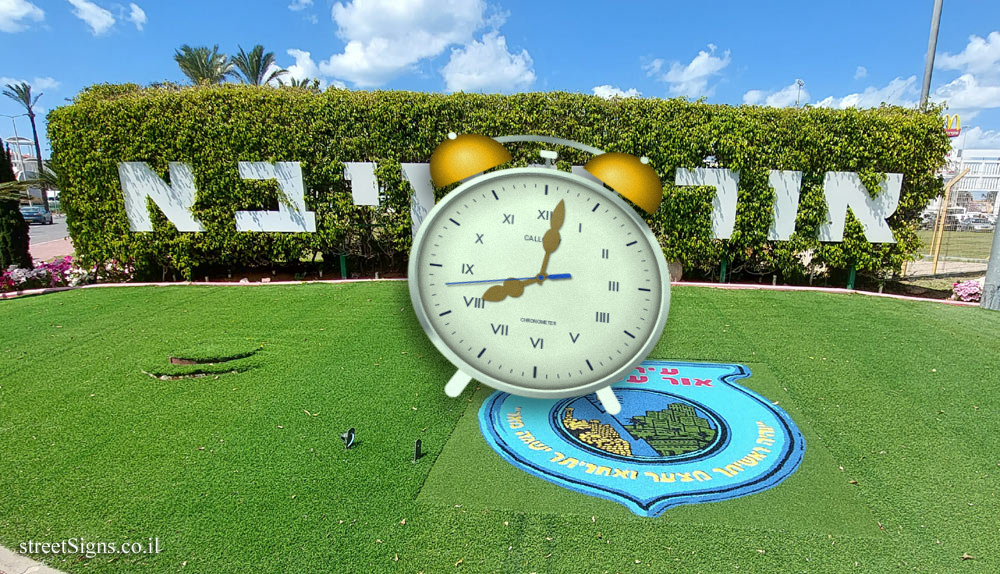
8:01:43
